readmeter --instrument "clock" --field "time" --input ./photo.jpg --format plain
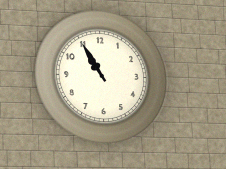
10:55
